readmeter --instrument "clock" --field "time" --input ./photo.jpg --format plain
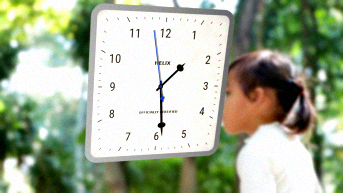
1:28:58
